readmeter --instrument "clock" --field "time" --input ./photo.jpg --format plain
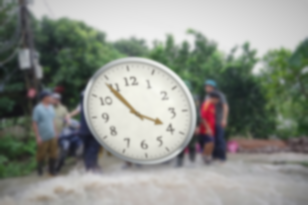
3:54
